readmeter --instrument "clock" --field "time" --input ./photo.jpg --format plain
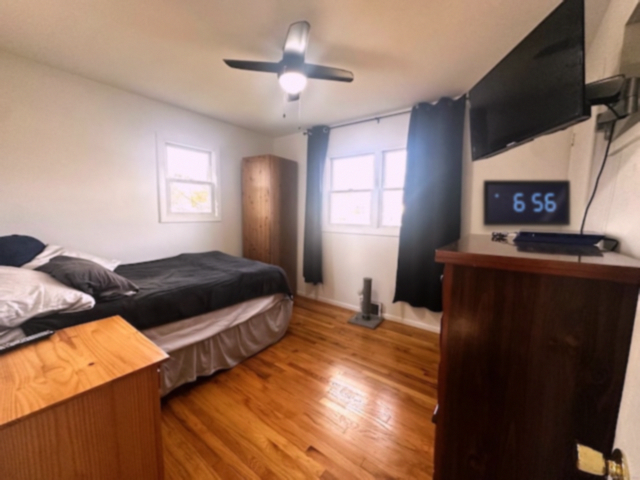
6:56
